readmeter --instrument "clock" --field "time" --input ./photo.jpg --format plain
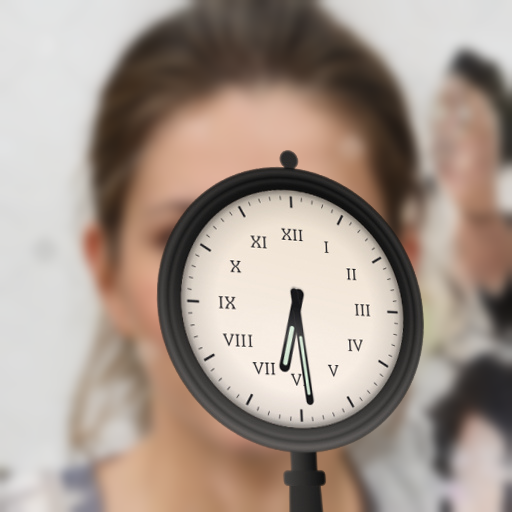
6:29
